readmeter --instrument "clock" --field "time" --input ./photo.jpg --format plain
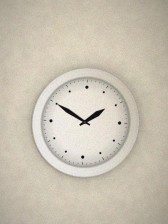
1:50
